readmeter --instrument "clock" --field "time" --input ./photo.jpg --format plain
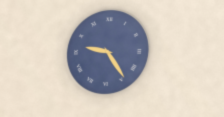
9:24
